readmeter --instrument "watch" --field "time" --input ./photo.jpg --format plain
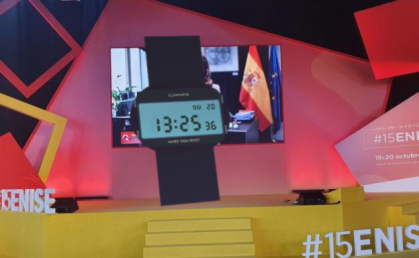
13:25:36
